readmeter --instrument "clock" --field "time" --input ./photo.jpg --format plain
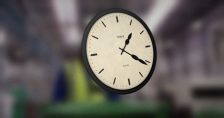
1:21
